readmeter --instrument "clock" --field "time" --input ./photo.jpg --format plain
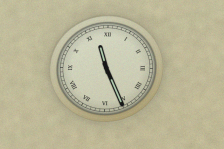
11:26
